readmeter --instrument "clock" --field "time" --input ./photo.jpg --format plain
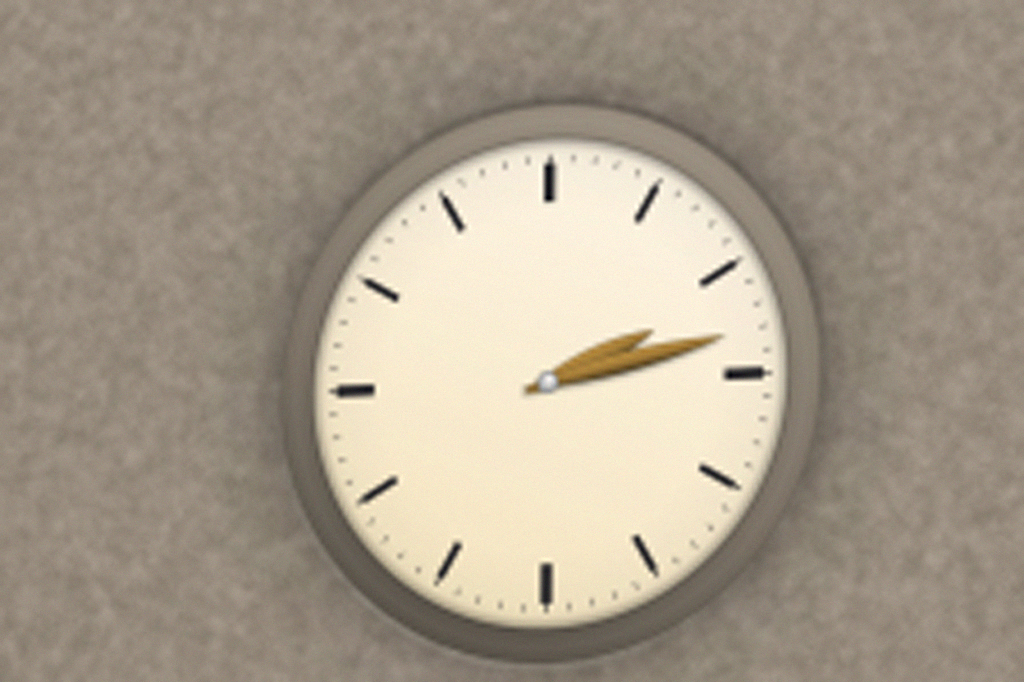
2:13
